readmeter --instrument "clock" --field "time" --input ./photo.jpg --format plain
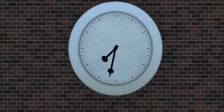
7:32
